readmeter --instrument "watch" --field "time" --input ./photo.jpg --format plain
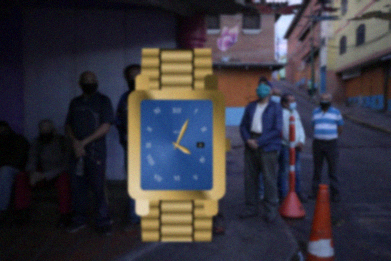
4:04
